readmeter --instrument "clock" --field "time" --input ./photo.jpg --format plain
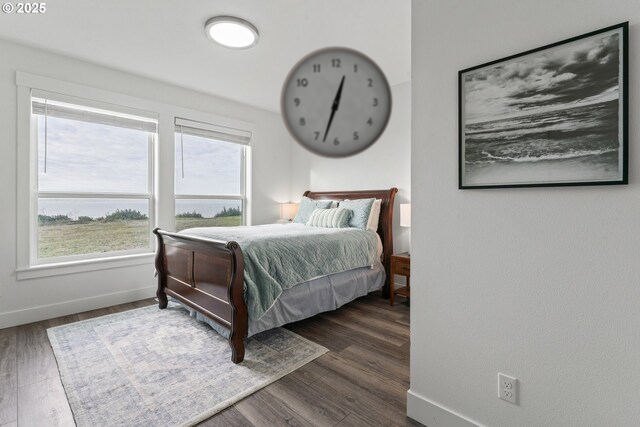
12:33
